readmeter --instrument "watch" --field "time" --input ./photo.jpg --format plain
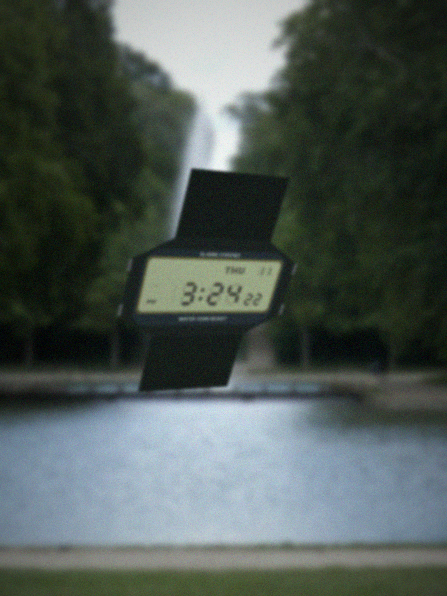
3:24:22
